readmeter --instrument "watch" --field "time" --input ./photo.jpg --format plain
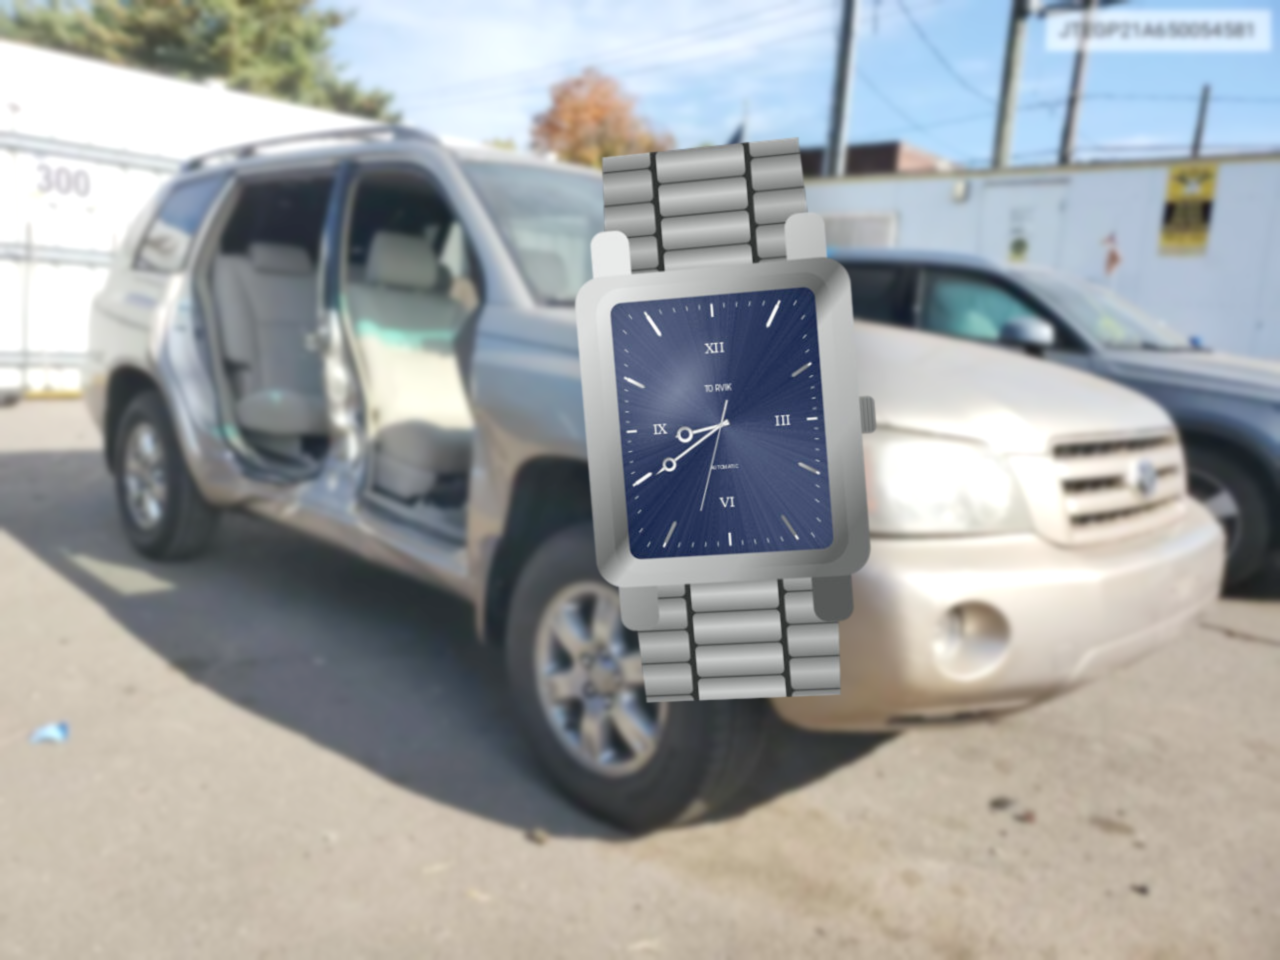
8:39:33
